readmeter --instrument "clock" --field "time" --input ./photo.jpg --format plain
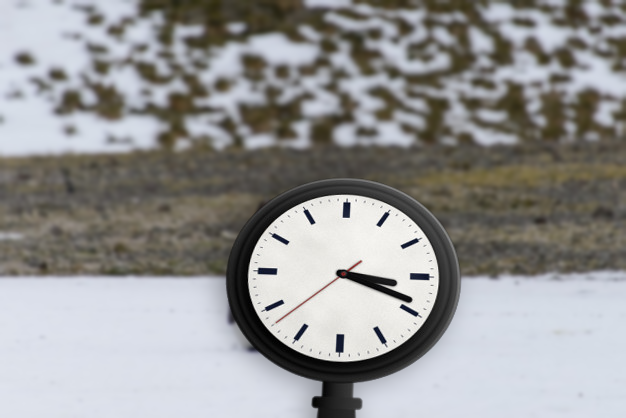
3:18:38
